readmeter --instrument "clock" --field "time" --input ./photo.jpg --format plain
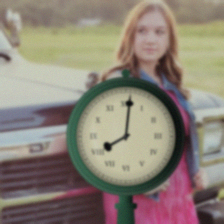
8:01
